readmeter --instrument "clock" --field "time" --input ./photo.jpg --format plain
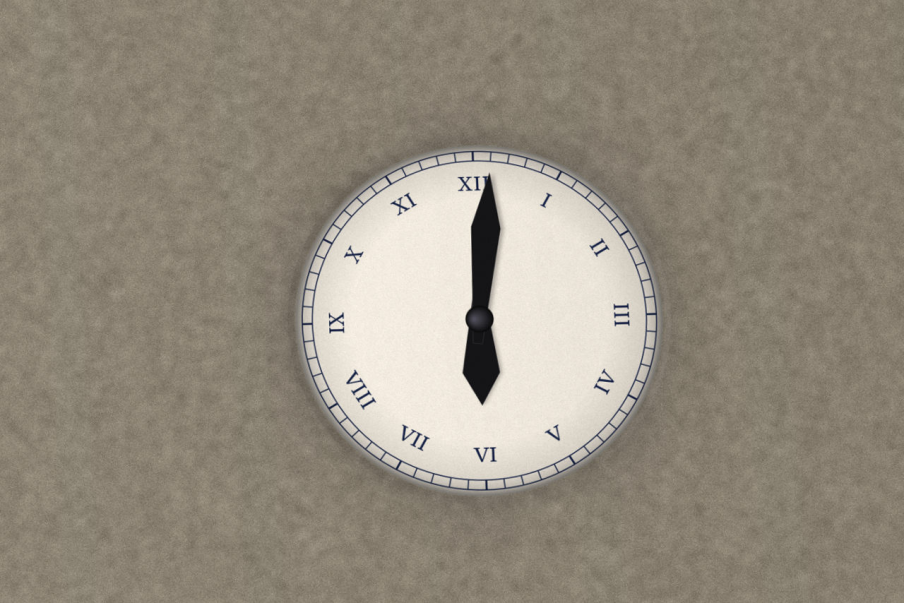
6:01
